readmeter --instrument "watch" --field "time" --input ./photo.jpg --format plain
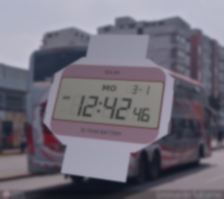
12:42:46
